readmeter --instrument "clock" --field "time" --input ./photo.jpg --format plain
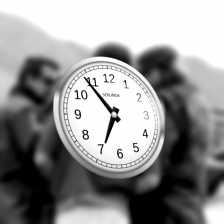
6:54
